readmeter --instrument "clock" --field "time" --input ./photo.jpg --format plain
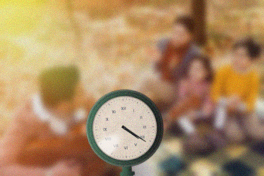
4:21
